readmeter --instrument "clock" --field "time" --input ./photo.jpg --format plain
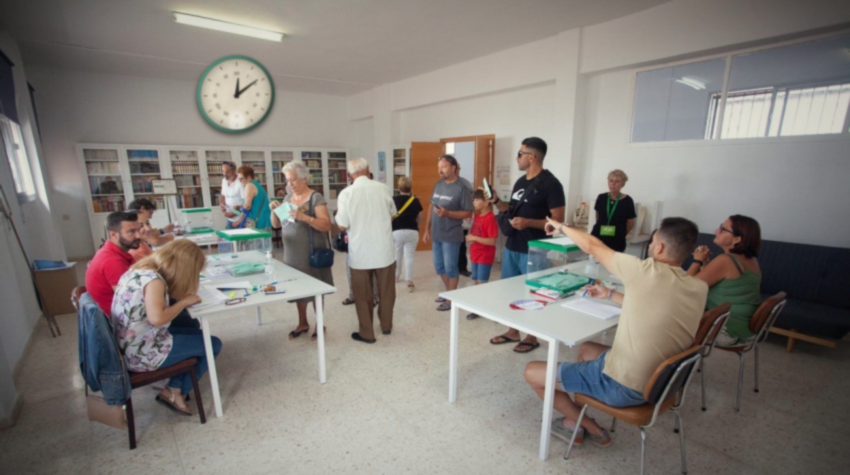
12:09
